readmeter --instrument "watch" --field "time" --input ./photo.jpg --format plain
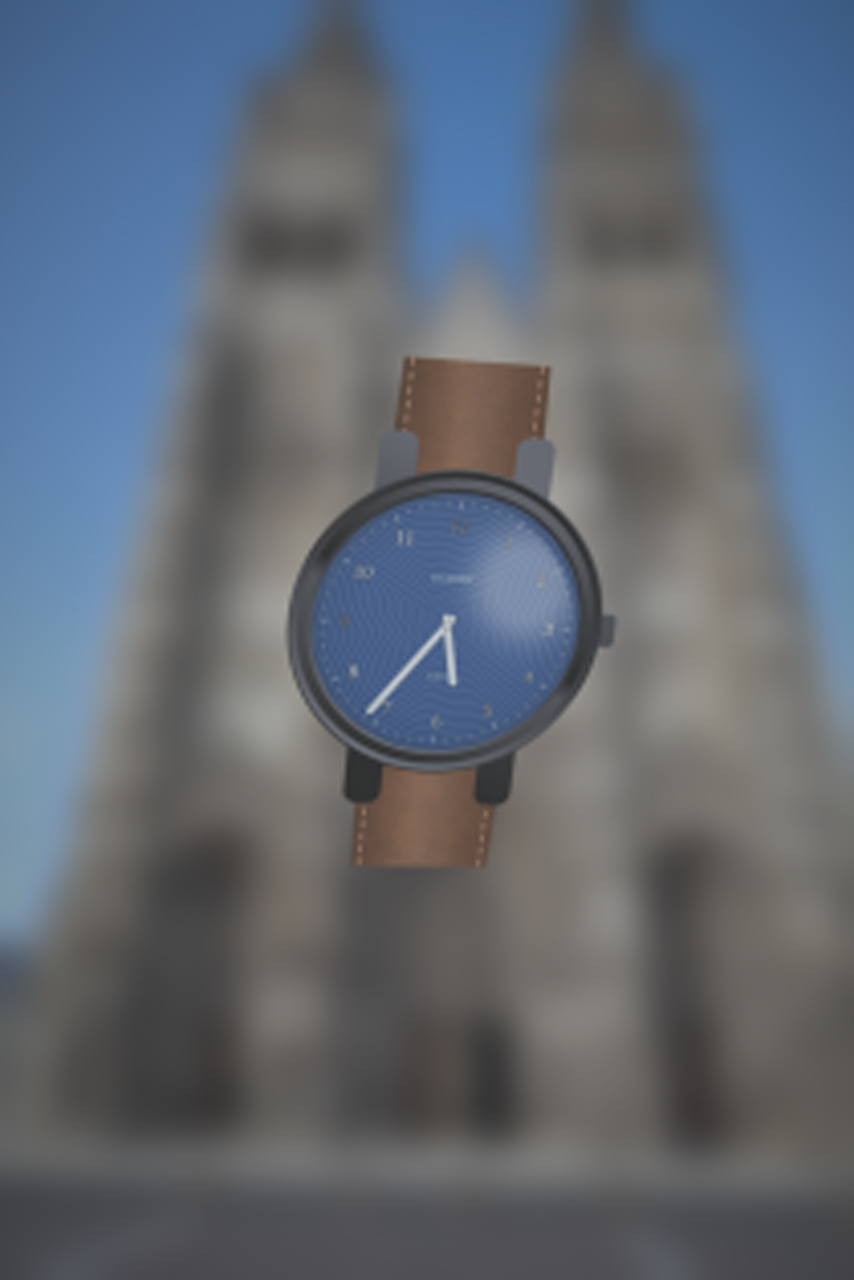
5:36
